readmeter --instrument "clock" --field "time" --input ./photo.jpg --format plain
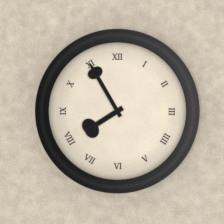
7:55
